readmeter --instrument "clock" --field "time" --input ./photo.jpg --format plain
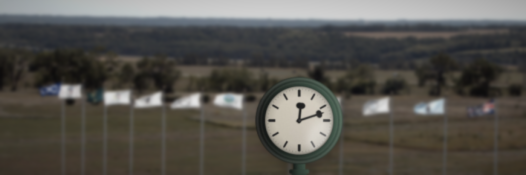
12:12
